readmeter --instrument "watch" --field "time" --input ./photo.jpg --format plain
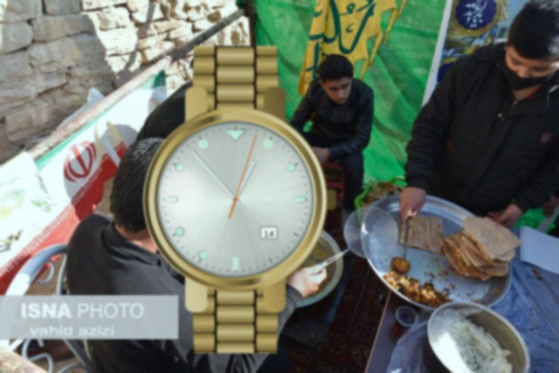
12:53:03
